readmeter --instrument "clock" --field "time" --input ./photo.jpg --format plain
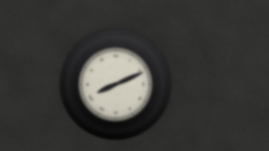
8:11
